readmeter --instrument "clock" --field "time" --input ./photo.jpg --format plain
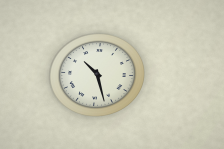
10:27
